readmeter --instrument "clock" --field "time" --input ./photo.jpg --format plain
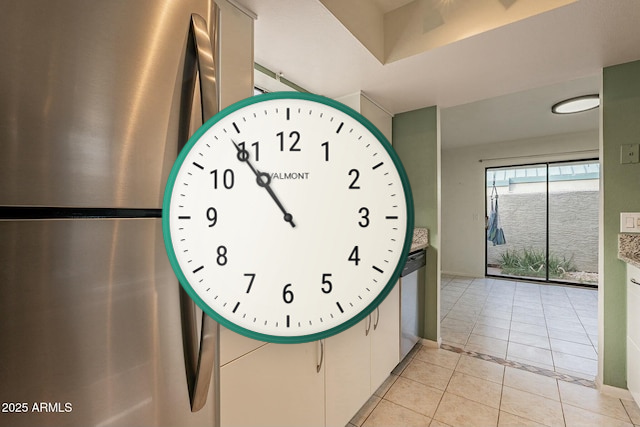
10:54
